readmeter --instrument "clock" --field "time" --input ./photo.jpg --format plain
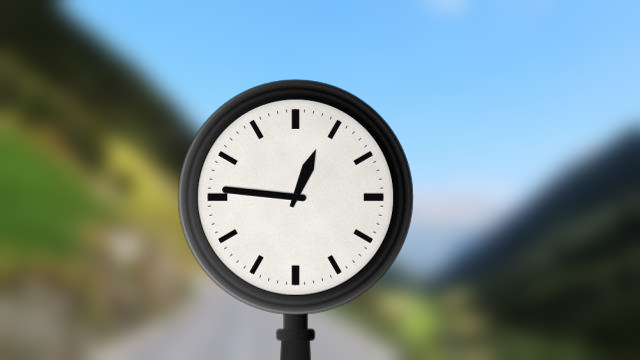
12:46
